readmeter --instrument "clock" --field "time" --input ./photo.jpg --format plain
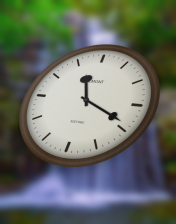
11:19
